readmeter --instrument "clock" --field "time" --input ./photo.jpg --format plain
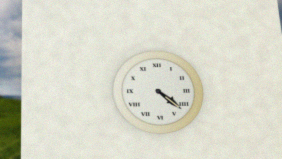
4:22
